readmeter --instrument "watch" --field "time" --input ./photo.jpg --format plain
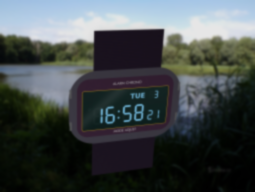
16:58:21
